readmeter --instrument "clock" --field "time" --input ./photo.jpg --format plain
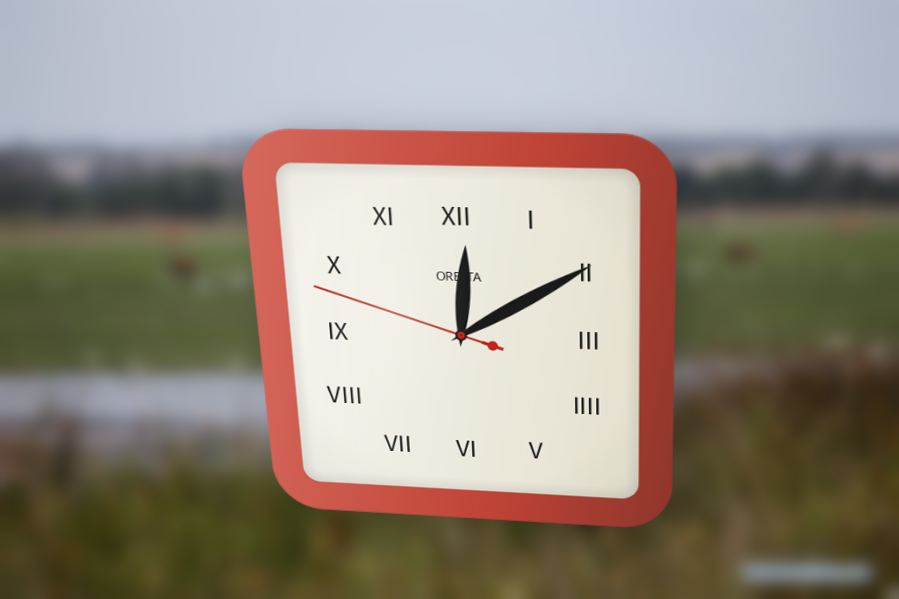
12:09:48
